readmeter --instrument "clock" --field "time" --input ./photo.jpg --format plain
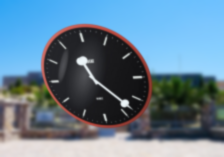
11:23
